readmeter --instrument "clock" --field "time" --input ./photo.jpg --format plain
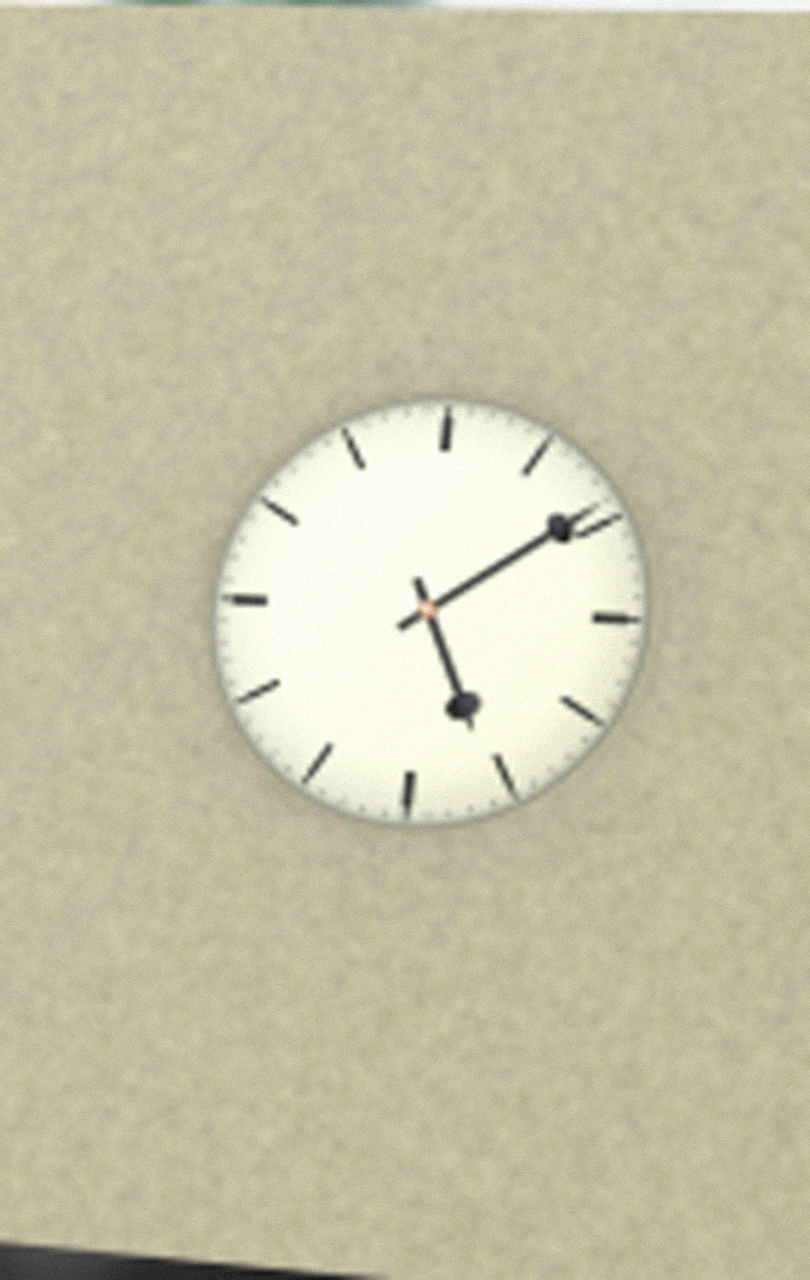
5:09
